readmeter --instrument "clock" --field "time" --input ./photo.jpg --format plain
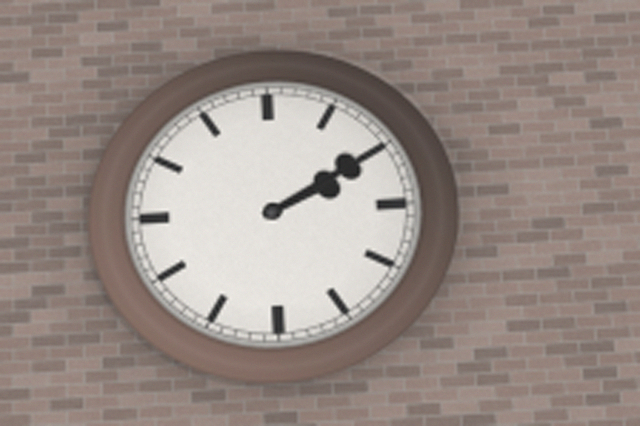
2:10
